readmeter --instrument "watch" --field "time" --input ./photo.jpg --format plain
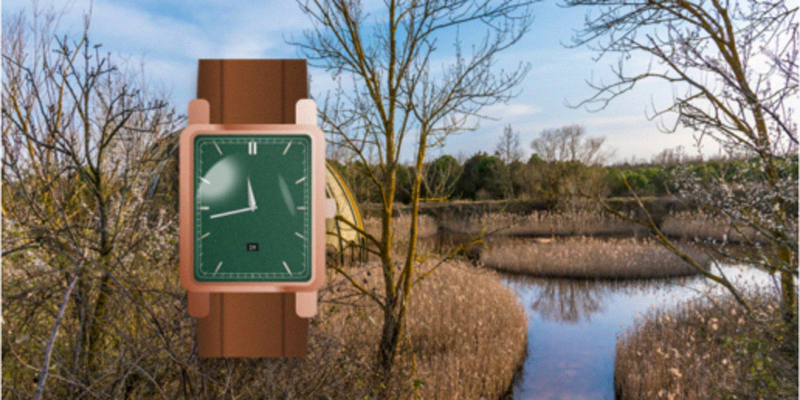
11:43
